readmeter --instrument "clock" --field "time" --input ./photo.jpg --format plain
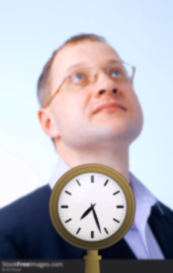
7:27
